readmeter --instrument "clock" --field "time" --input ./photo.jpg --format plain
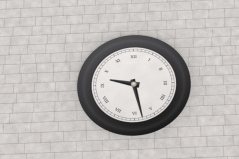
9:28
